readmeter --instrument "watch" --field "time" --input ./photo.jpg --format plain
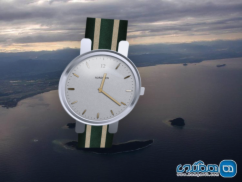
12:21
